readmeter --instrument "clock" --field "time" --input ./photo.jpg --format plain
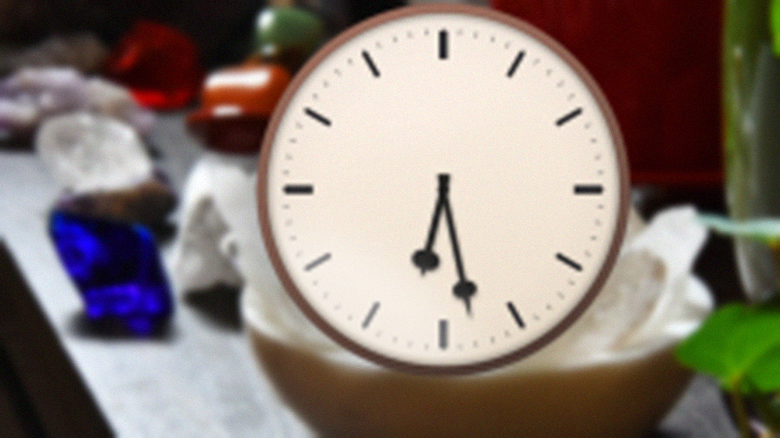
6:28
